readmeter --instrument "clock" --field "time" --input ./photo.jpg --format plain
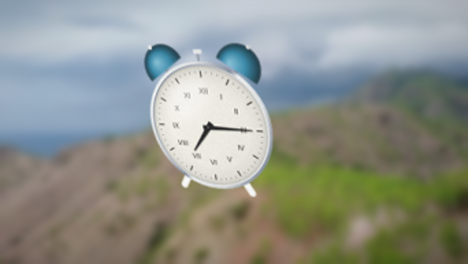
7:15
